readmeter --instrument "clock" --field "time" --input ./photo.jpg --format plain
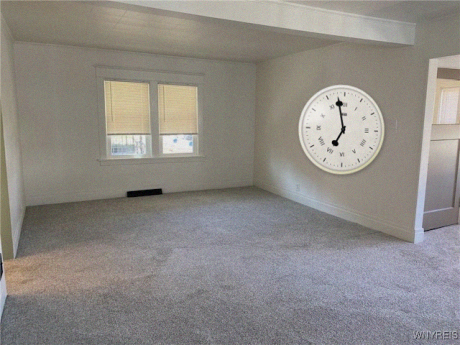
6:58
